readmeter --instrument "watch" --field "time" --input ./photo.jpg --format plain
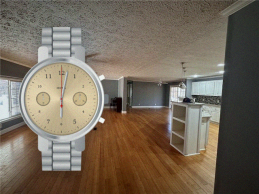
6:02
